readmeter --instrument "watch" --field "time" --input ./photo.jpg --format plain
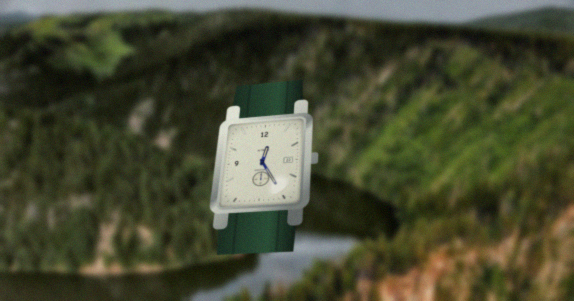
12:25
